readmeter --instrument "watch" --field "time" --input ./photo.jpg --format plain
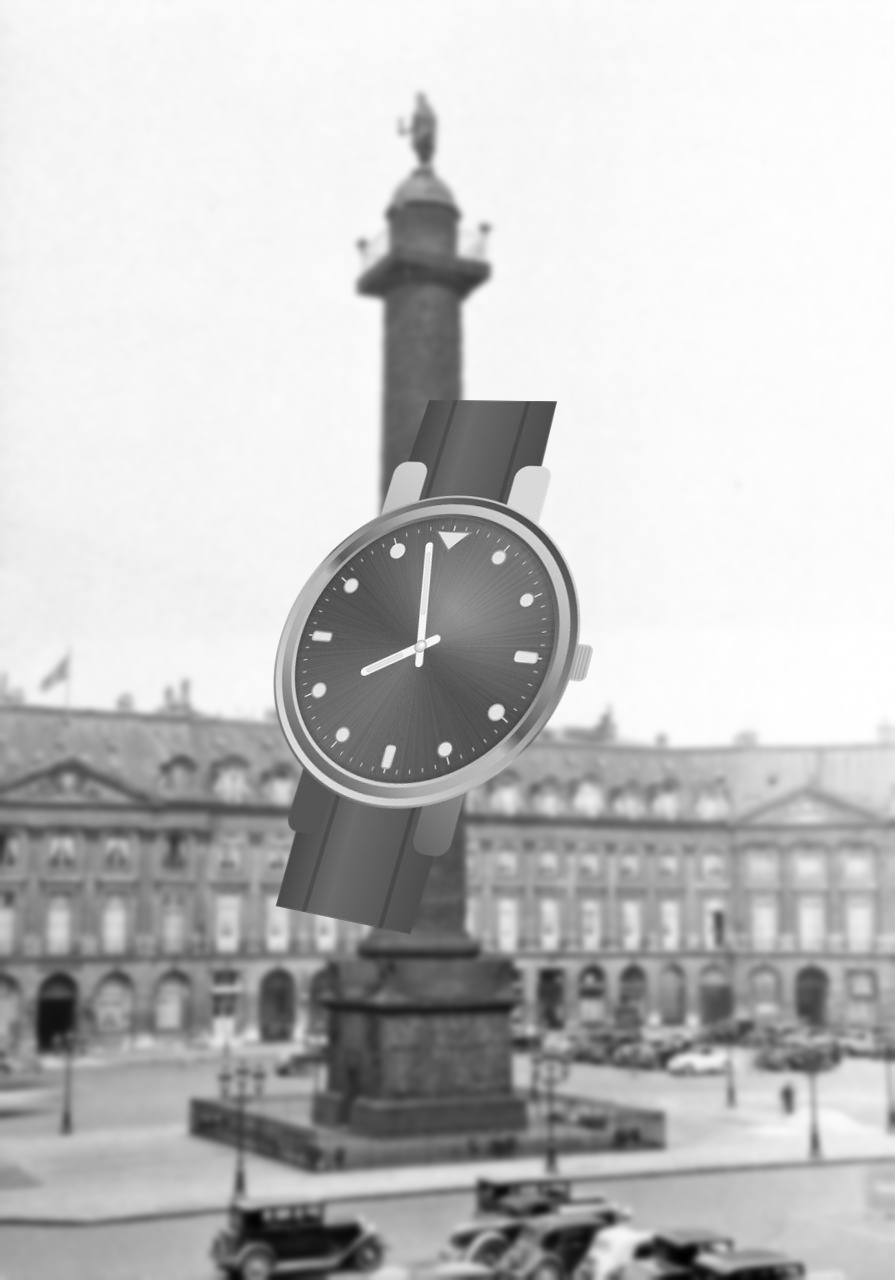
7:58
